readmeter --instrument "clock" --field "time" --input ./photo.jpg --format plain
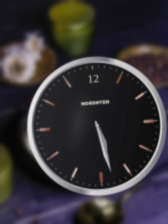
5:28
